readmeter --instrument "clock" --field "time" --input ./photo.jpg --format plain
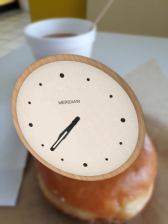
7:38
